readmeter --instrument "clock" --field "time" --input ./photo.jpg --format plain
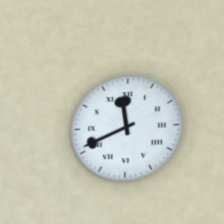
11:41
